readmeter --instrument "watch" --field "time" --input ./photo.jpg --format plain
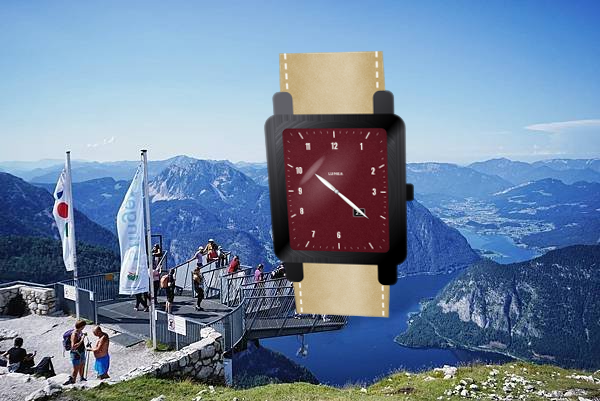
10:22
